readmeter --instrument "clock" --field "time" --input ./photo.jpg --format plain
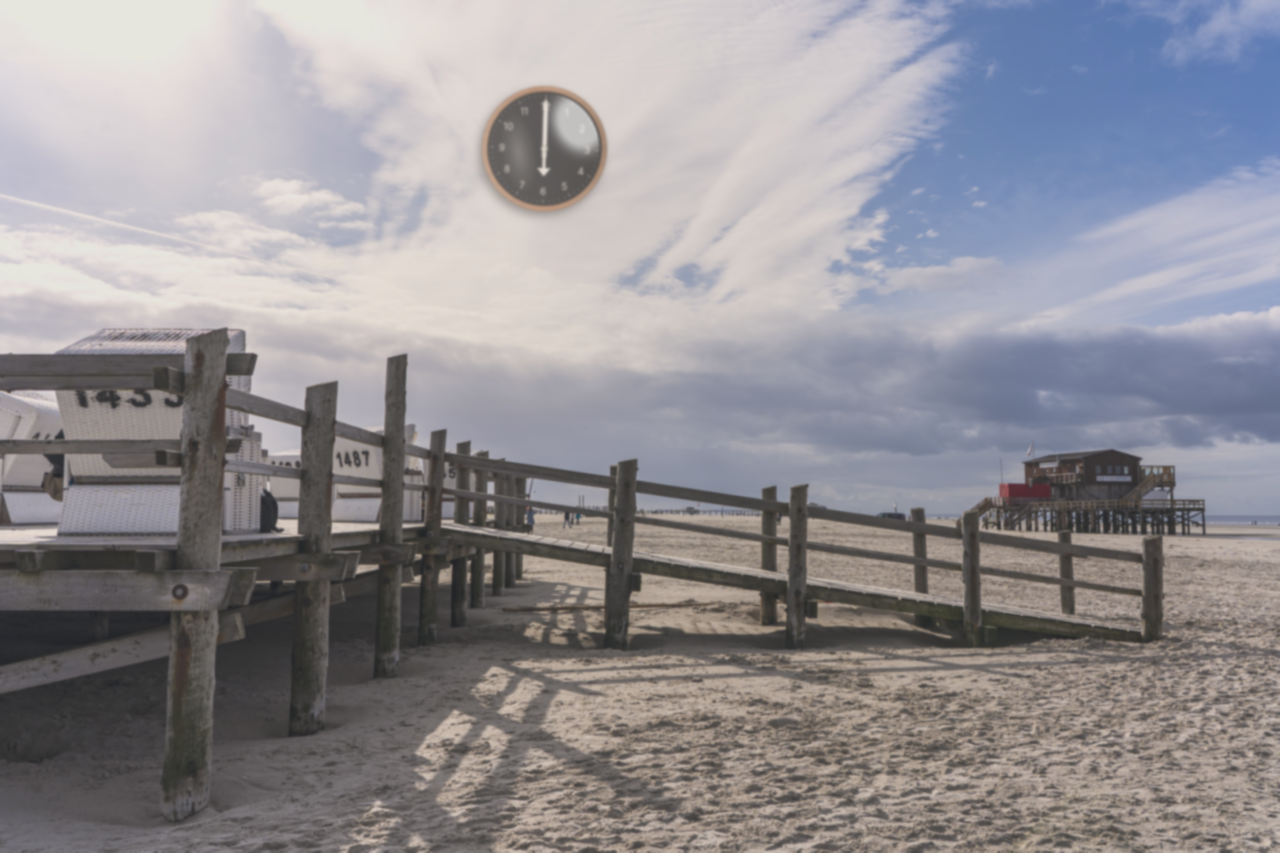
6:00
